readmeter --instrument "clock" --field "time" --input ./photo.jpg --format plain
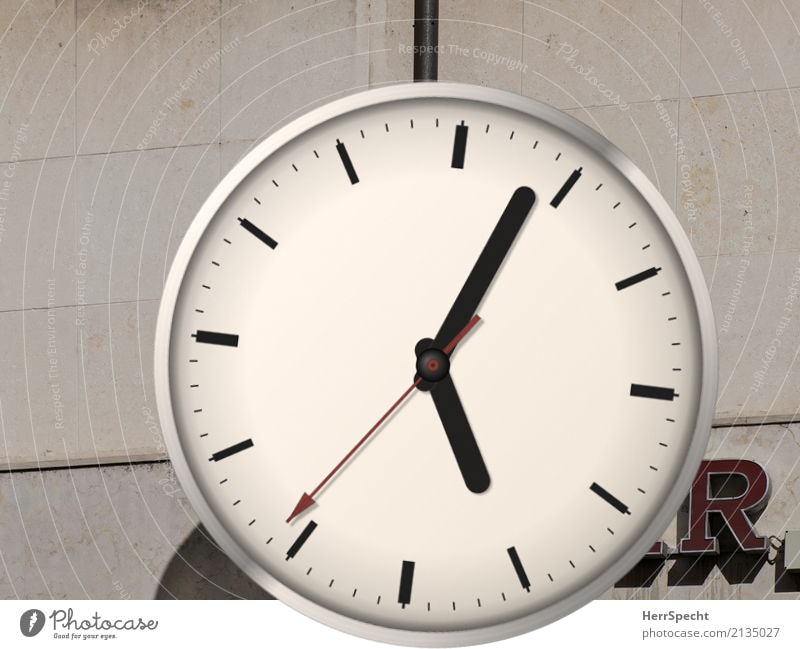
5:03:36
